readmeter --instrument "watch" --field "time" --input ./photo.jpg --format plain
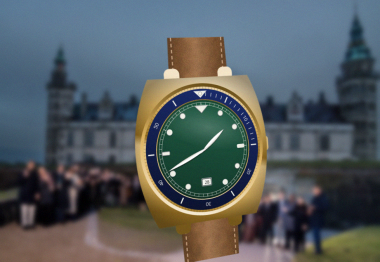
1:41
